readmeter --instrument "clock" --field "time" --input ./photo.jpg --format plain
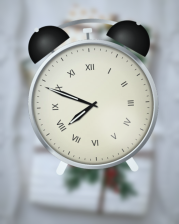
7:49
